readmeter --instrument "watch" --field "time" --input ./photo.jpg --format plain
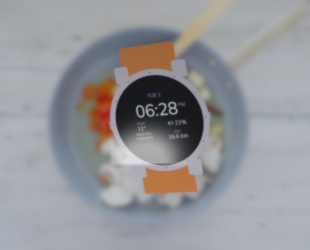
6:28
